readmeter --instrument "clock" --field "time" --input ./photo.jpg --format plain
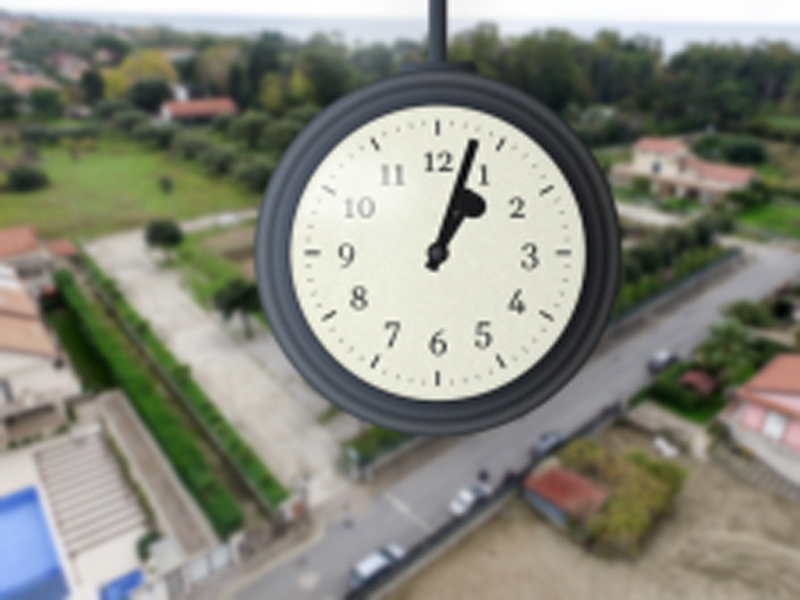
1:03
